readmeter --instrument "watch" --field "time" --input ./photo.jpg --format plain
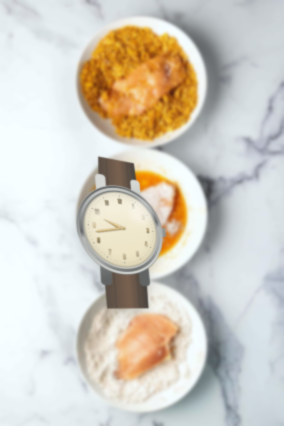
9:43
